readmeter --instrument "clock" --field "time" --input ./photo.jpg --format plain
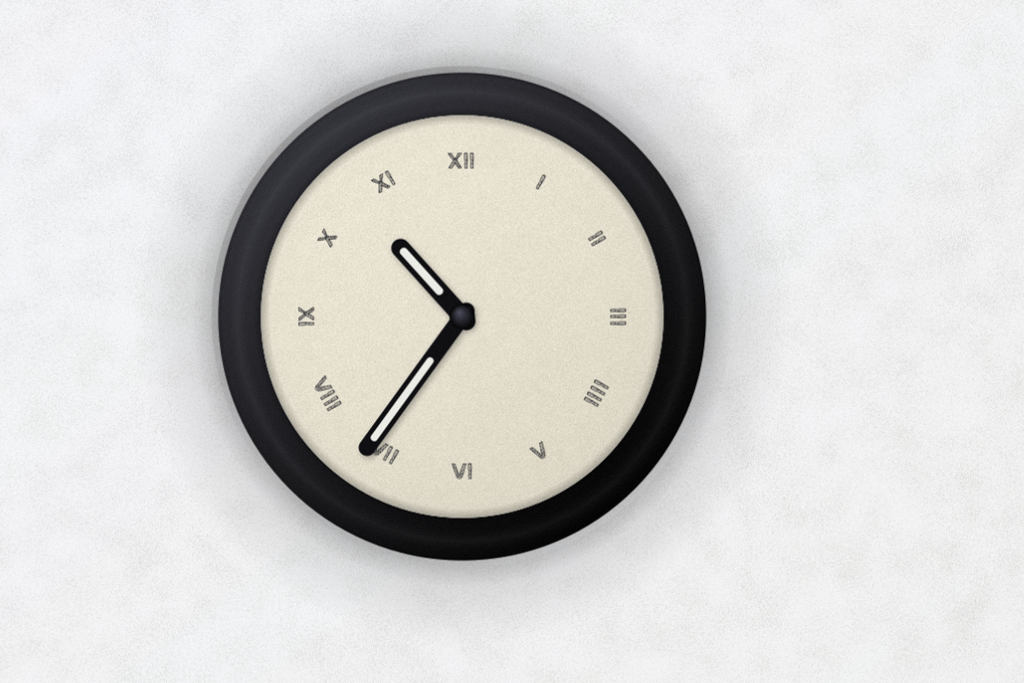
10:36
